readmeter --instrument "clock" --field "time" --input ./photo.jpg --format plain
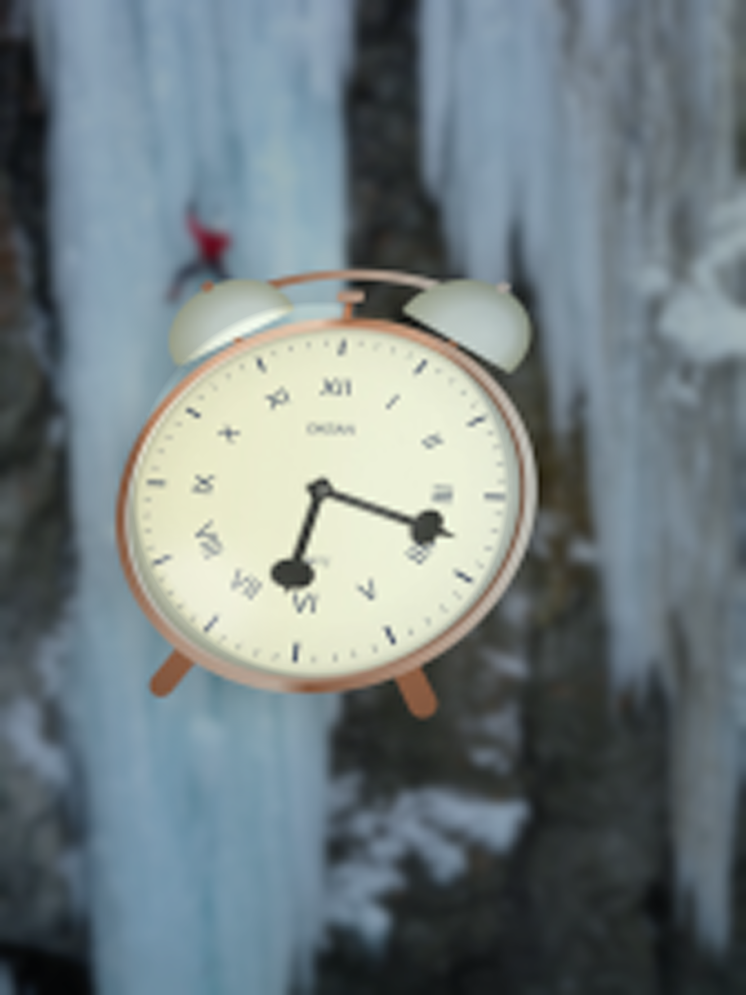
6:18
